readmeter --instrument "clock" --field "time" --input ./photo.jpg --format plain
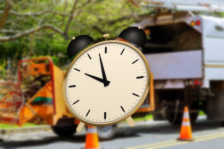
9:58
